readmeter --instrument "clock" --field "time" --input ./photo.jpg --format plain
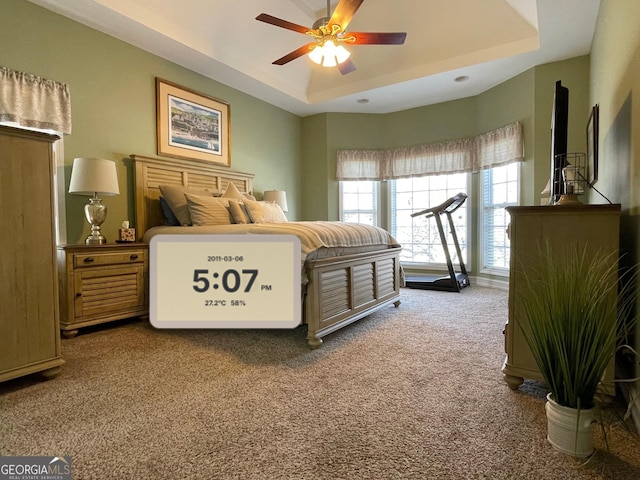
5:07
